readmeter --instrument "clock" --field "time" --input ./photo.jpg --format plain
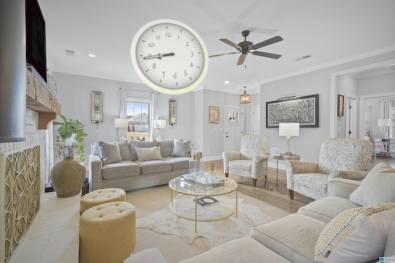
8:44
